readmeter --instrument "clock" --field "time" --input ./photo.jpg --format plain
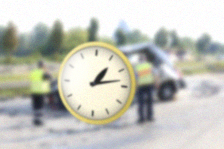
1:13
